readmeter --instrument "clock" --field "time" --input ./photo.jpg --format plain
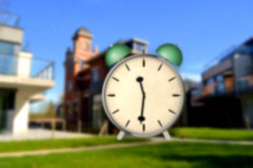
11:31
